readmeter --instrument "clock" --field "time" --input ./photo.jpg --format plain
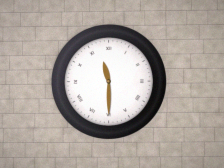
11:30
